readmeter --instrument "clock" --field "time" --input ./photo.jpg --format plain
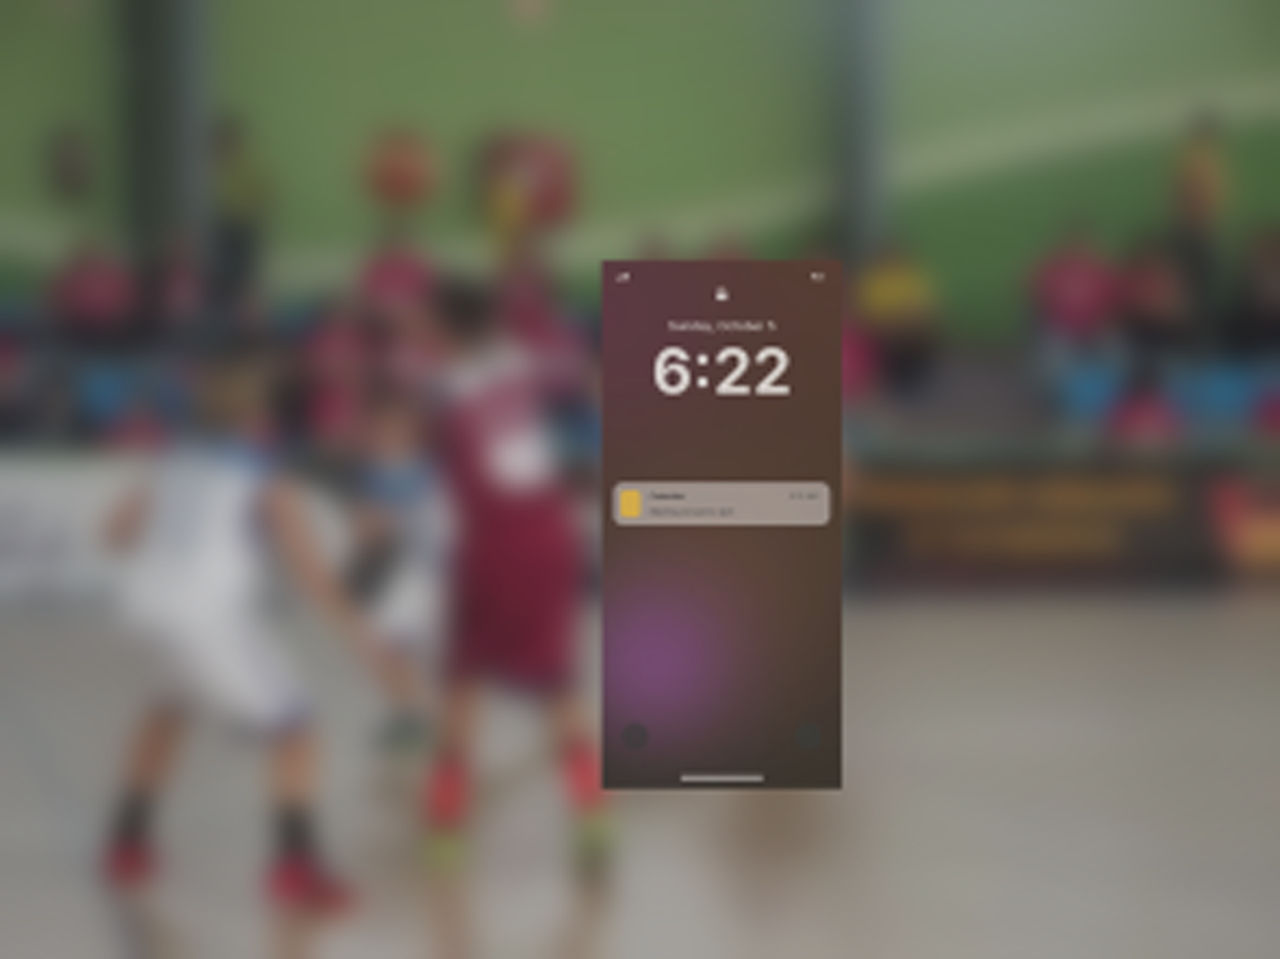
6:22
